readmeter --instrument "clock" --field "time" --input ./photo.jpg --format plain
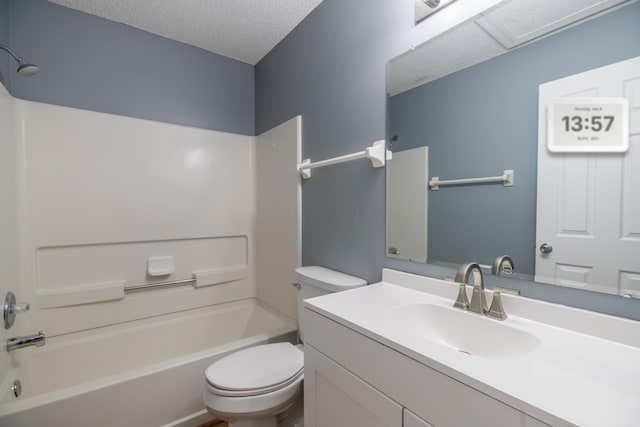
13:57
